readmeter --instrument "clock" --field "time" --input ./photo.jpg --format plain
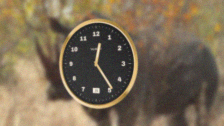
12:24
